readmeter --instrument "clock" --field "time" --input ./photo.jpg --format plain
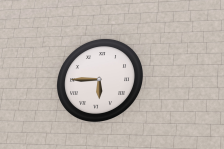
5:45
